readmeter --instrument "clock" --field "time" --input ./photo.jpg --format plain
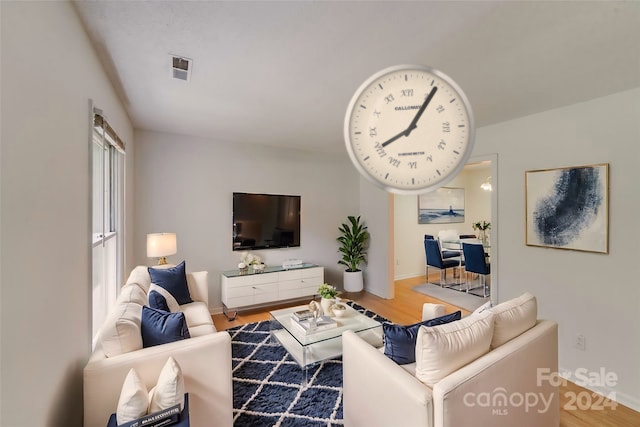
8:06
